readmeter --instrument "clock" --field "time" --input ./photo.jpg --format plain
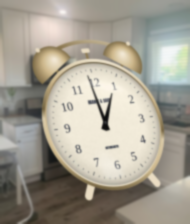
12:59
